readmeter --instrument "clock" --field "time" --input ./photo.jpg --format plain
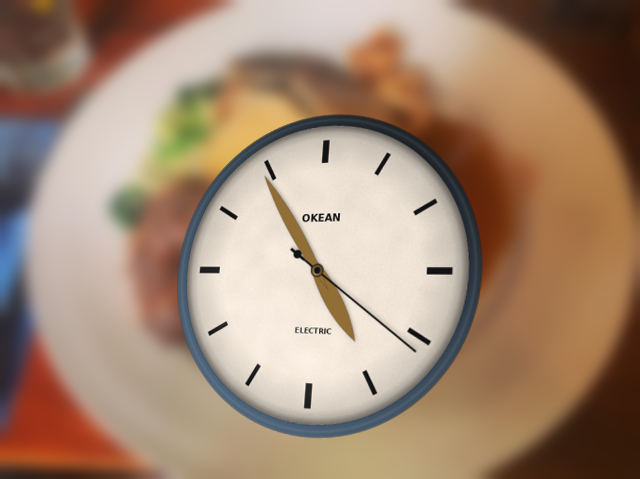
4:54:21
